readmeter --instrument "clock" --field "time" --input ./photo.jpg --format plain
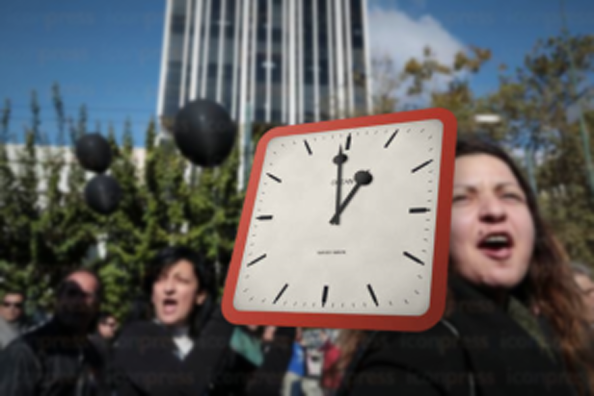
12:59
